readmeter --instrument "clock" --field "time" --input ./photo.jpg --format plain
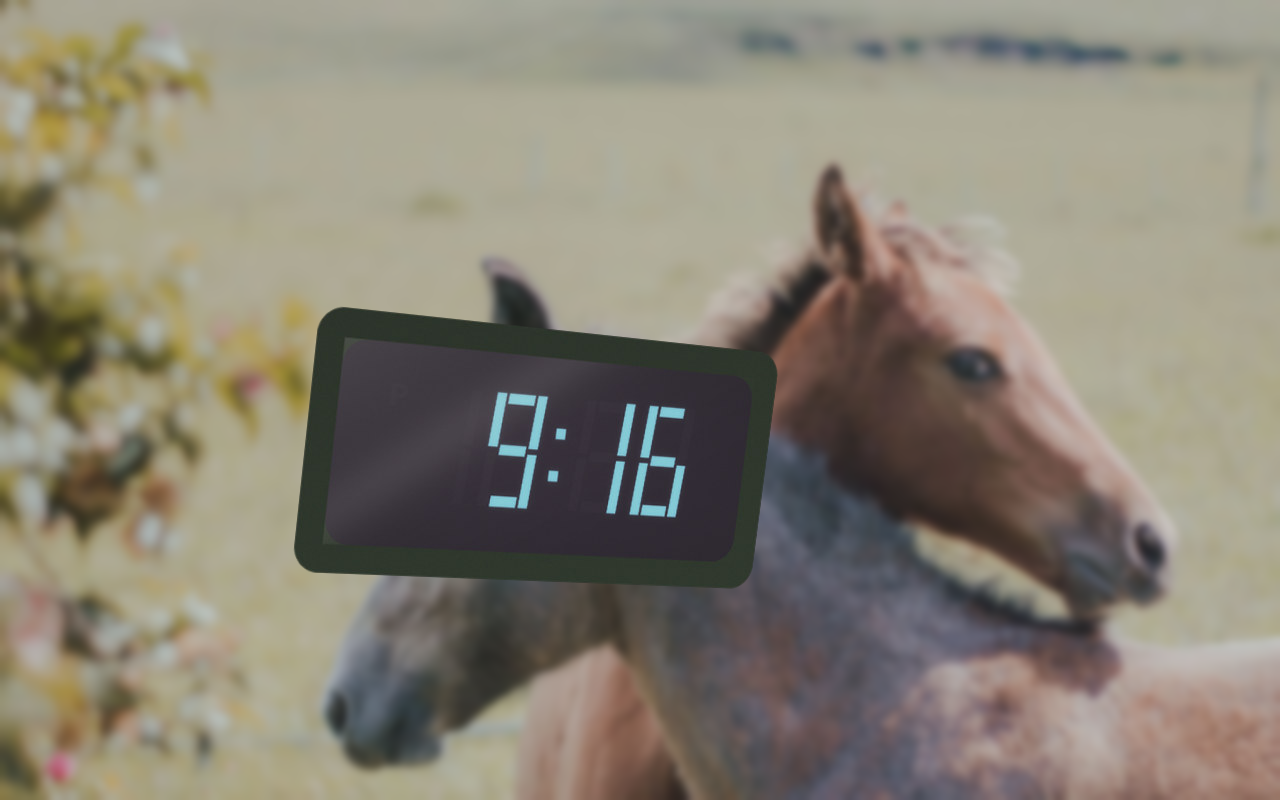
9:16
